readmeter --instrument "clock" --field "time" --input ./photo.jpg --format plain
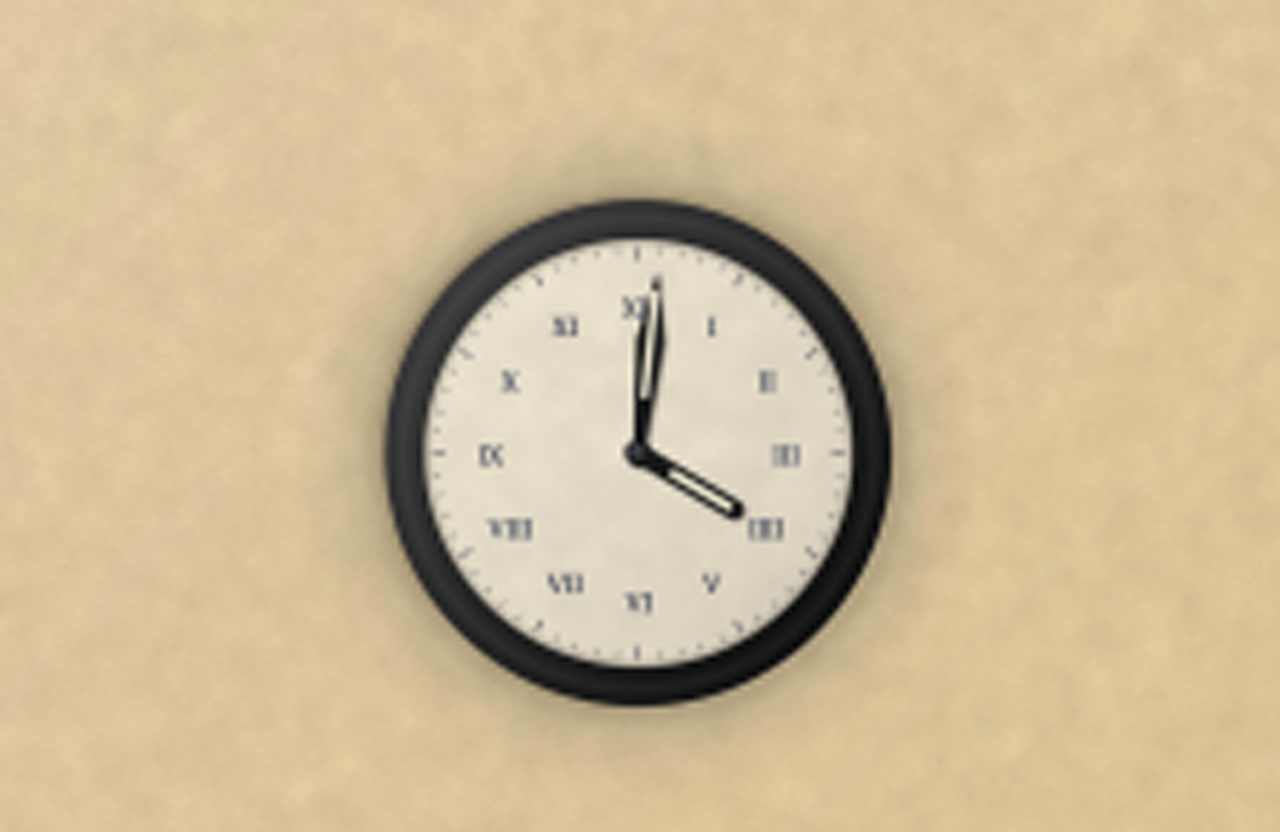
4:01
